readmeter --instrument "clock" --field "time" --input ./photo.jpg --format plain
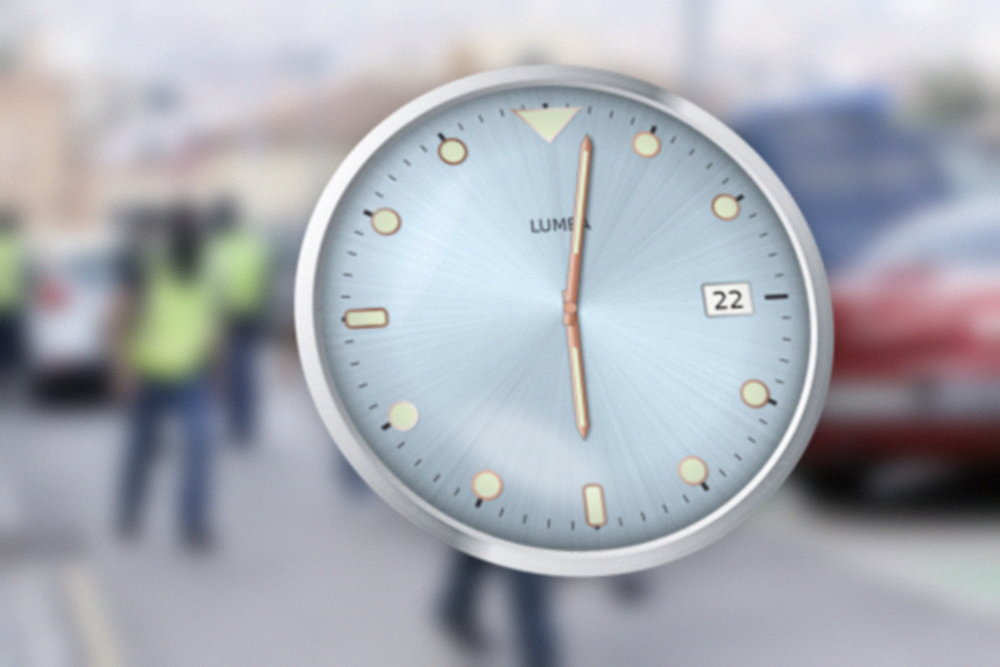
6:02
